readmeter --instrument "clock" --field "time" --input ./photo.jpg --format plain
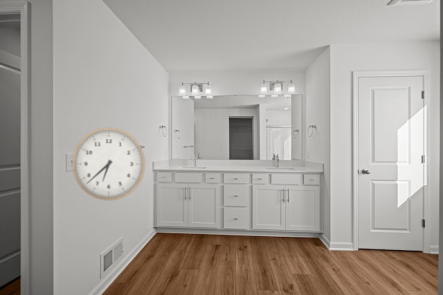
6:38
